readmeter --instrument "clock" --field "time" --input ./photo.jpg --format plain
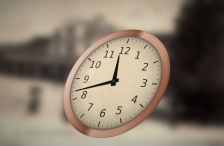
11:42
